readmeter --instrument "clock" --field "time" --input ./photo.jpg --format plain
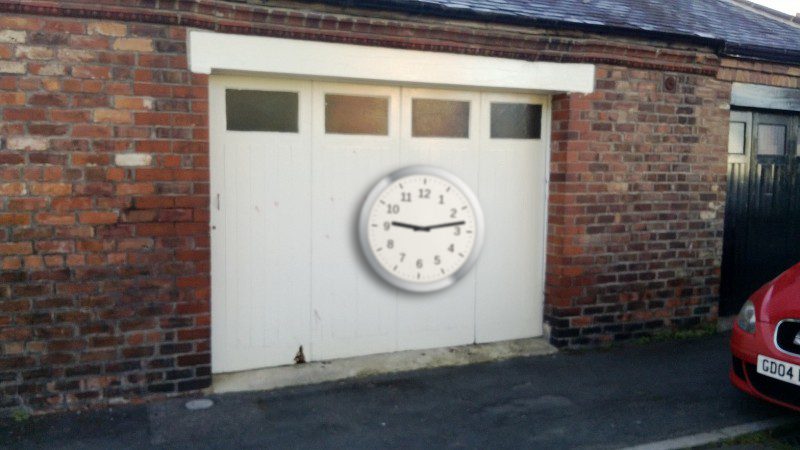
9:13
